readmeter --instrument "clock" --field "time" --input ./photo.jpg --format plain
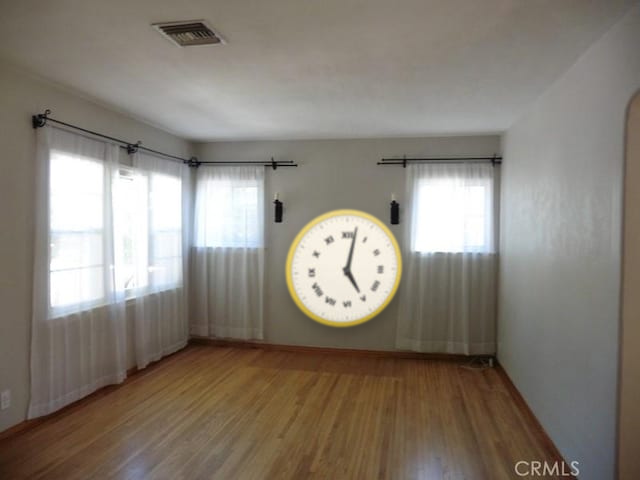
5:02
